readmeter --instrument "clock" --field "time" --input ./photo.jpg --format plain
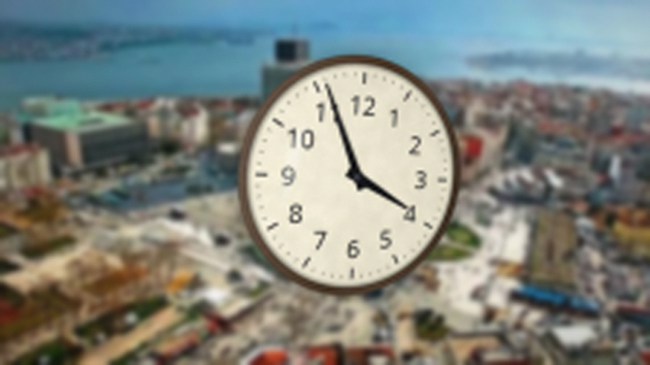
3:56
